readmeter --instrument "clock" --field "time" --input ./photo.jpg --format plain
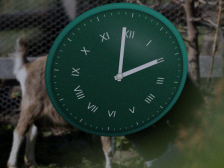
1:59
